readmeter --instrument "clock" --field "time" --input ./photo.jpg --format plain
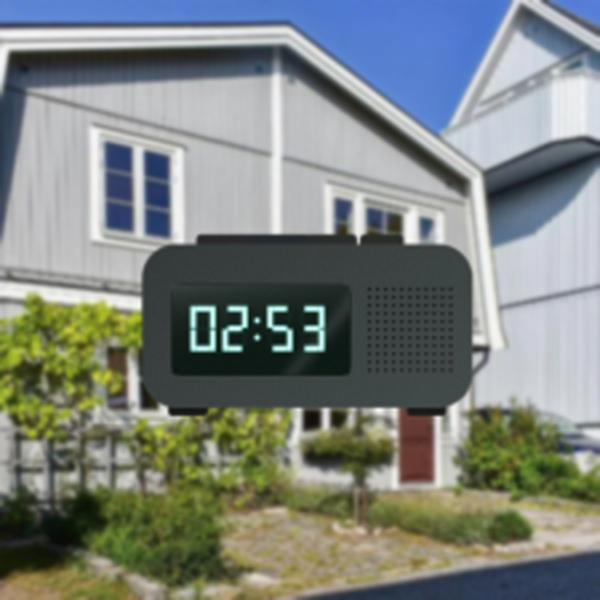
2:53
